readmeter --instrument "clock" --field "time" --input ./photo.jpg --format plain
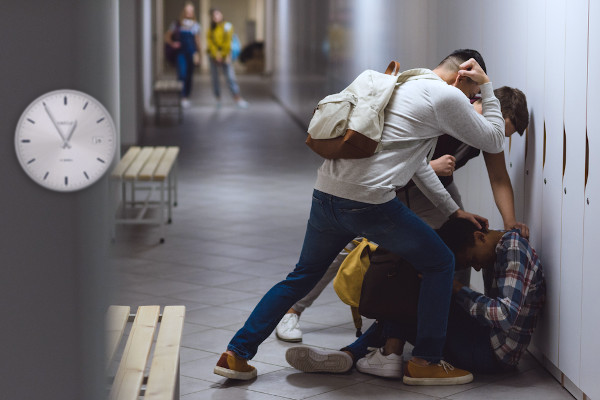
12:55
